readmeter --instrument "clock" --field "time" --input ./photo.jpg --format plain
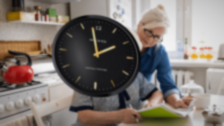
1:58
